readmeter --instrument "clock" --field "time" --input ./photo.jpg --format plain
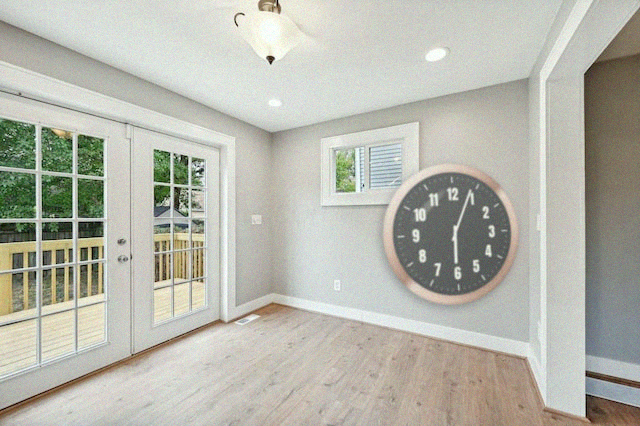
6:04
